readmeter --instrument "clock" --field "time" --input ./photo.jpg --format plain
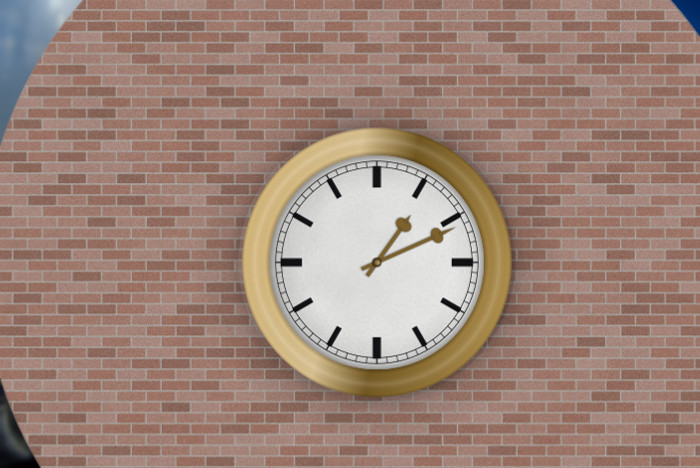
1:11
